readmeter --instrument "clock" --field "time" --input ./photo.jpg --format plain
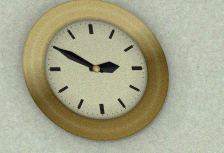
2:50
